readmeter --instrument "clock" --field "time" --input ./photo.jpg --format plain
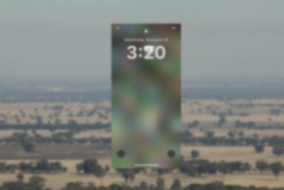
3:20
